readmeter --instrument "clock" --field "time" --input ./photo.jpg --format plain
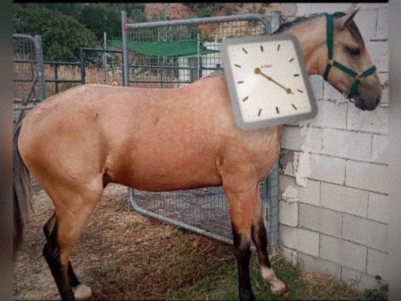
10:22
